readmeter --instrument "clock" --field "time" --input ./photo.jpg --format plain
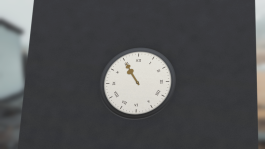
10:55
